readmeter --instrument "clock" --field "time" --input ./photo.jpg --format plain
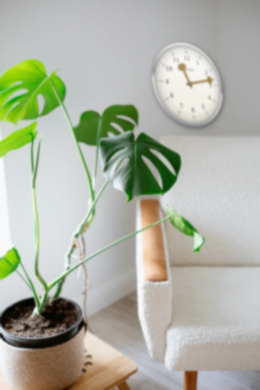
11:13
